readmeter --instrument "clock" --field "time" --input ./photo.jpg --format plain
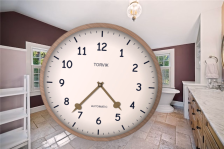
4:37
